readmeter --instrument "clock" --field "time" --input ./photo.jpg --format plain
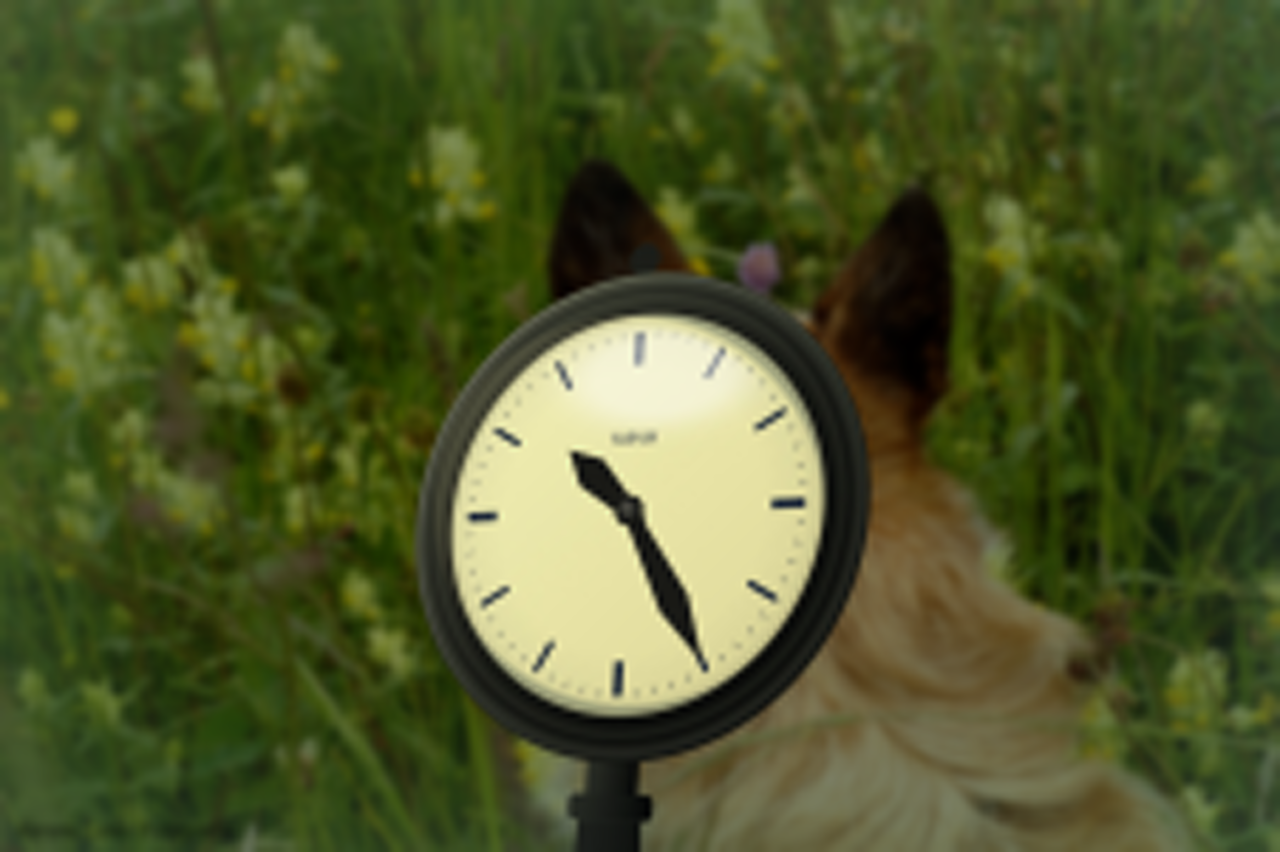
10:25
